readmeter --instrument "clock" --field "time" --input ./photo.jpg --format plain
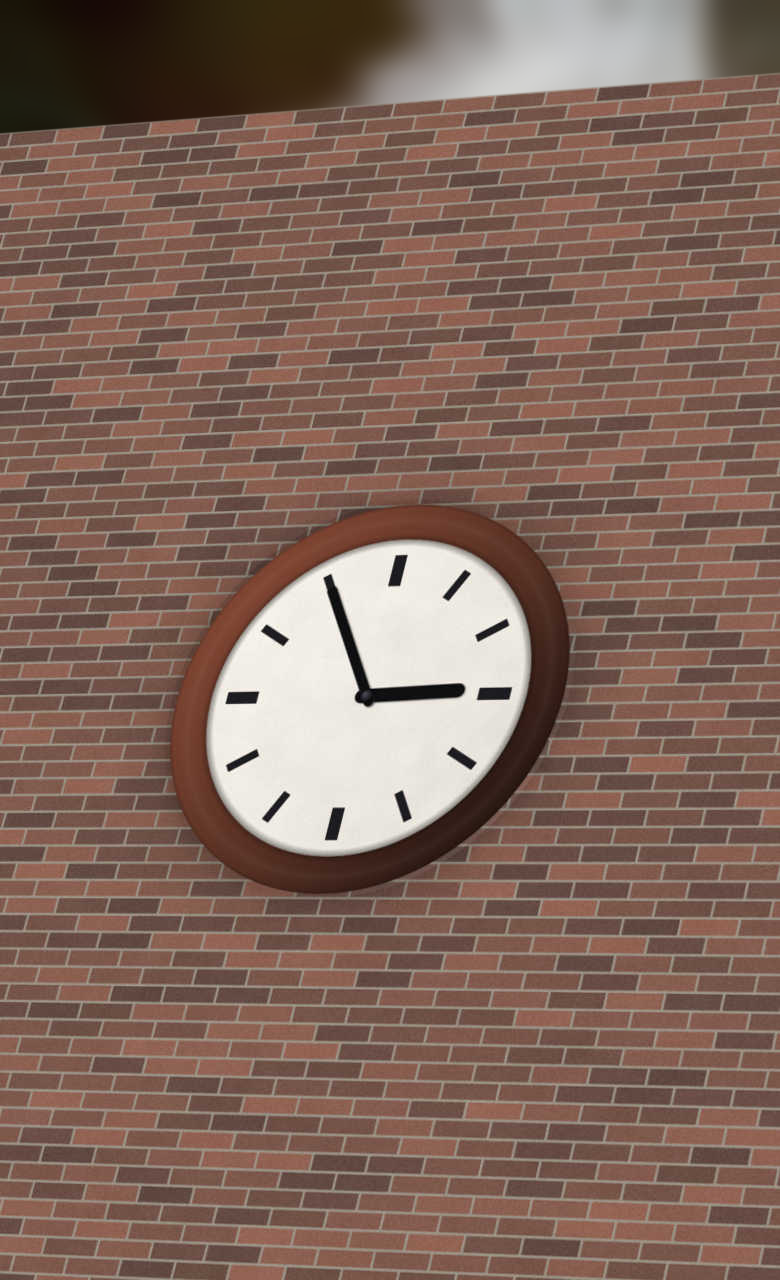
2:55
